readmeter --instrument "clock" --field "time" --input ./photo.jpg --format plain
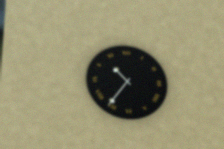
10:36
